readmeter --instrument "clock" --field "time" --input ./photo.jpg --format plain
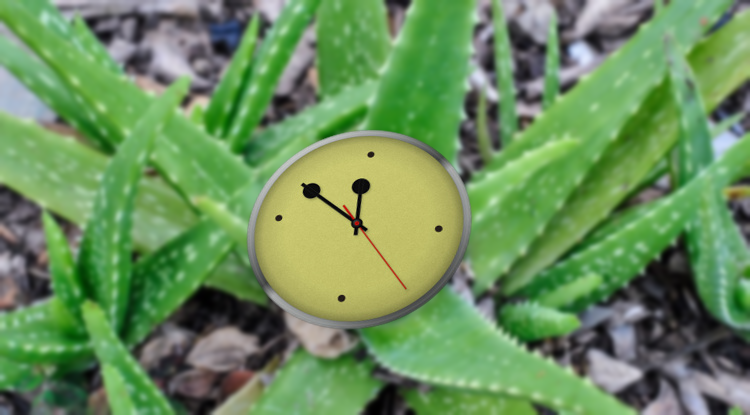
11:50:23
